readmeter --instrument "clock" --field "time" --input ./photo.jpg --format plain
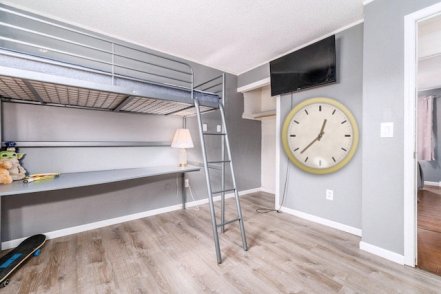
12:38
